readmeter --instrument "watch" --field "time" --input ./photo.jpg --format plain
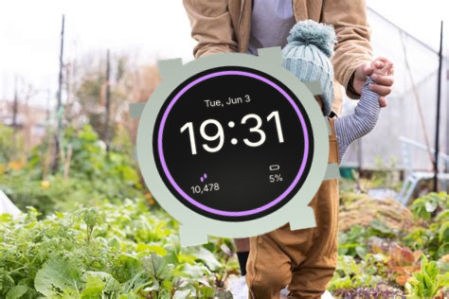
19:31
